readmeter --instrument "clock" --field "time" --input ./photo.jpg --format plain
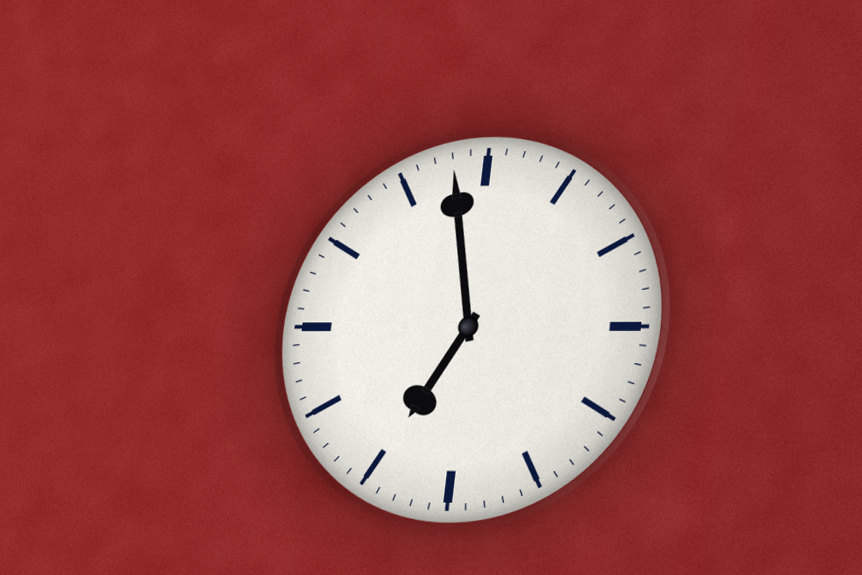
6:58
